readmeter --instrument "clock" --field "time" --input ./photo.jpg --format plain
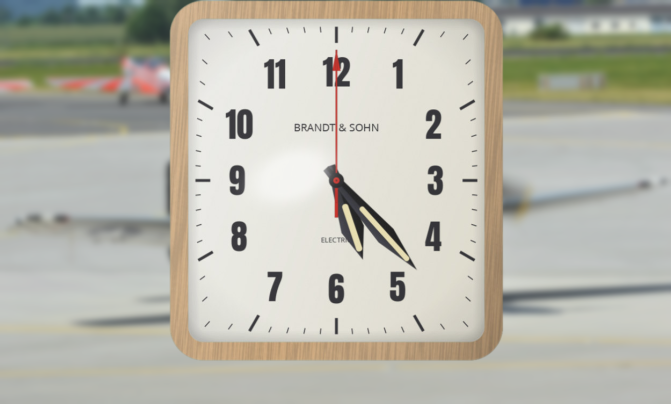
5:23:00
